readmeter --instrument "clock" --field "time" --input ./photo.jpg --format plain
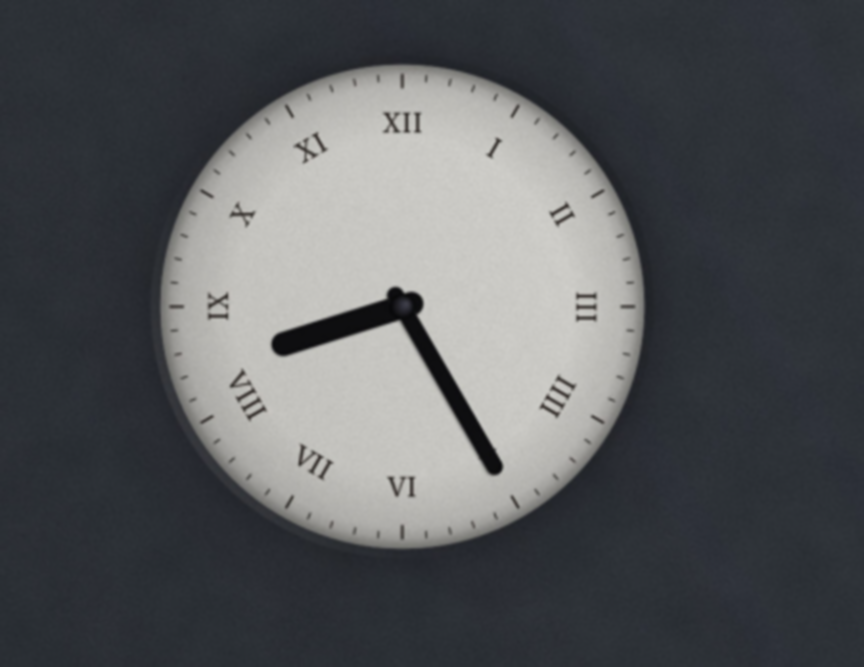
8:25
